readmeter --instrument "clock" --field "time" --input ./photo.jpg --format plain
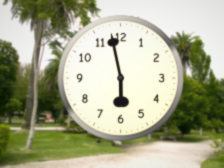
5:58
